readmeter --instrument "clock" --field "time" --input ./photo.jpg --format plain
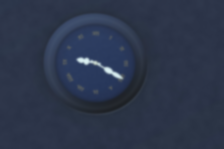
9:20
